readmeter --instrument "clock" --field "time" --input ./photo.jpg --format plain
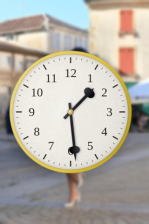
1:29
